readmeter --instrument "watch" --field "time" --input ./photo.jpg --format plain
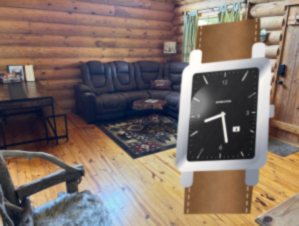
8:28
